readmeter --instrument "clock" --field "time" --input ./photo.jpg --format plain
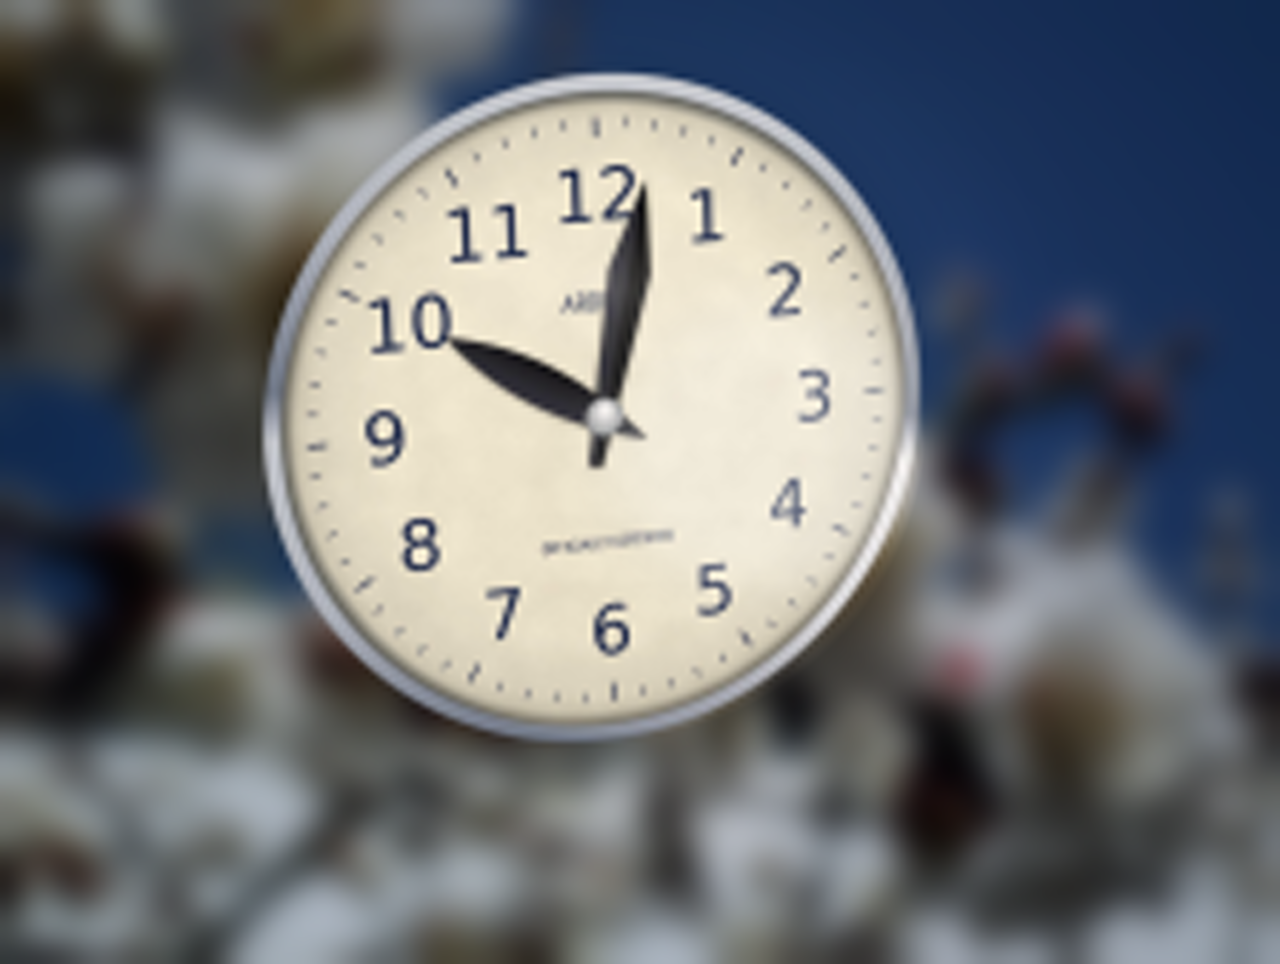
10:02
